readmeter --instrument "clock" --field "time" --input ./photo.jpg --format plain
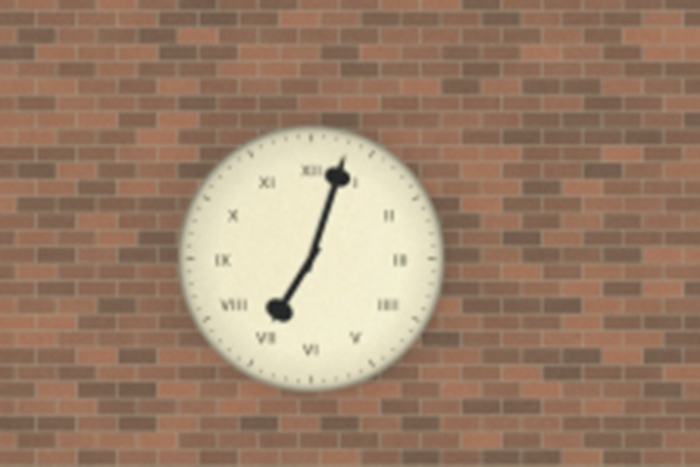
7:03
